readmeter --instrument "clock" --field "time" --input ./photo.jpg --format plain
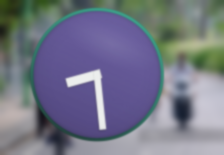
8:29
